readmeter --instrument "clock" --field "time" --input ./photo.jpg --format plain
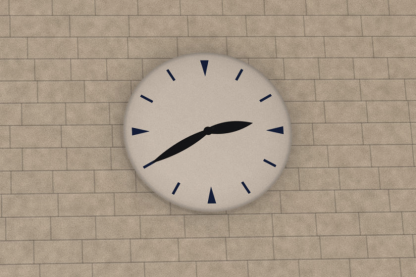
2:40
